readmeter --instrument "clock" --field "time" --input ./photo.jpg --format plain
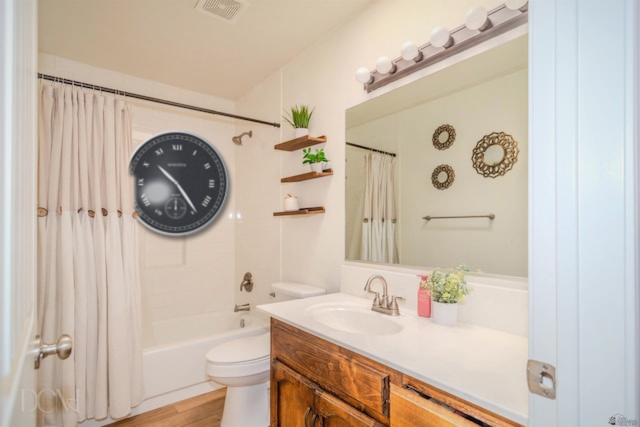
10:24
